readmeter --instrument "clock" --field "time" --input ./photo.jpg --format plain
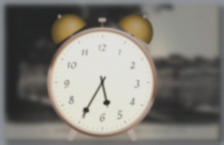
5:35
